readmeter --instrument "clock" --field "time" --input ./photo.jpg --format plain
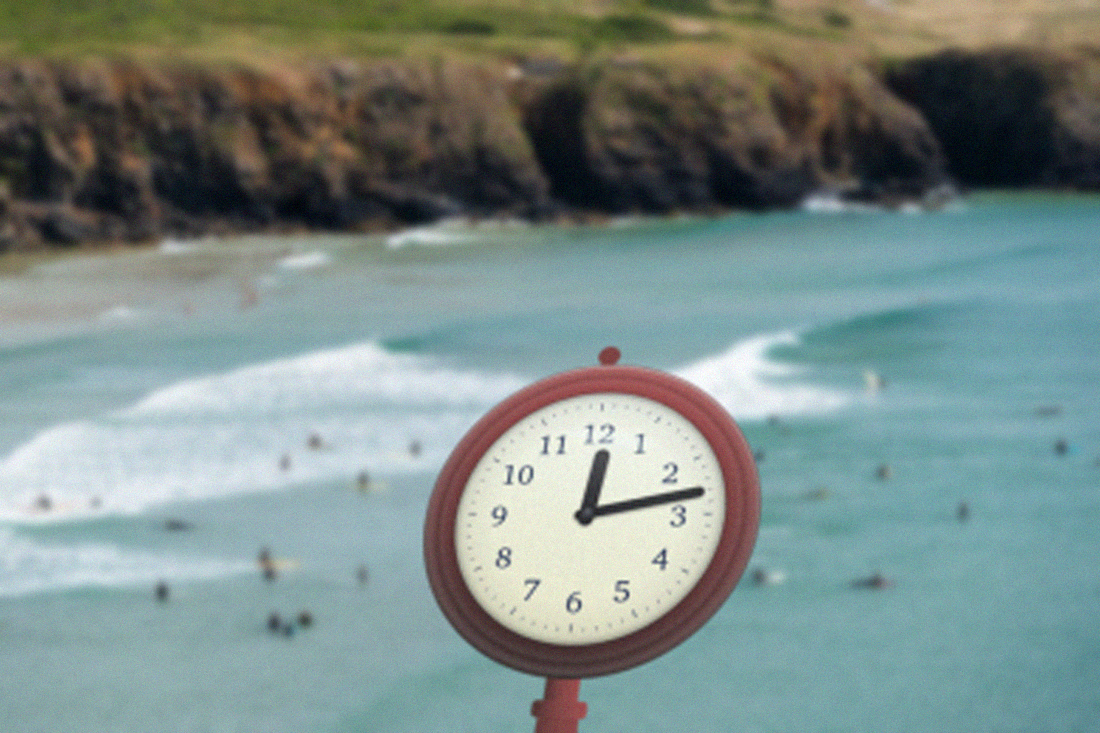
12:13
